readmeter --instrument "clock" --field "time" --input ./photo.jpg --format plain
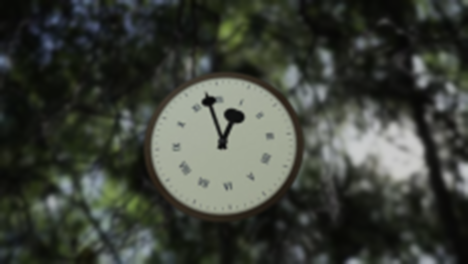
12:58
